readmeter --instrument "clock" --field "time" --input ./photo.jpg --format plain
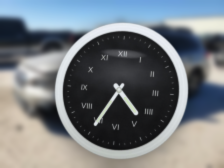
4:35
